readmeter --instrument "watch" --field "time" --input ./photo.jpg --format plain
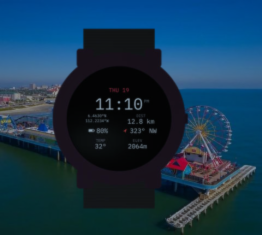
11:10
